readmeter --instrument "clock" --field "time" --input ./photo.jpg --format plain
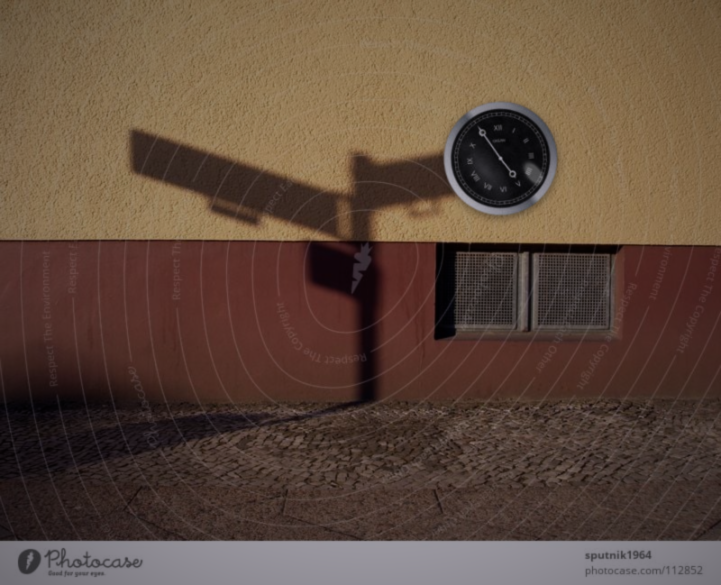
4:55
